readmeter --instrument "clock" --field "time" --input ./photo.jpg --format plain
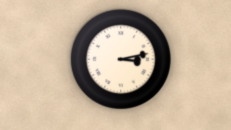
3:13
